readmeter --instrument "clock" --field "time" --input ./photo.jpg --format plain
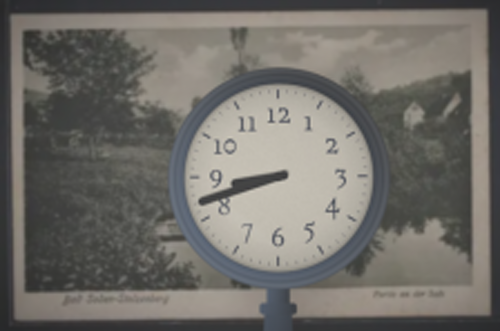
8:42
